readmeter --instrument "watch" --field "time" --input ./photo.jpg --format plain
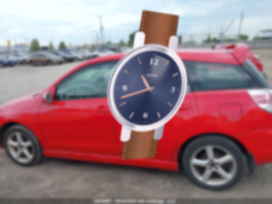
10:42
